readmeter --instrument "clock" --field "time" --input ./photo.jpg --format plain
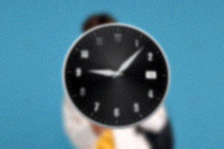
9:07
